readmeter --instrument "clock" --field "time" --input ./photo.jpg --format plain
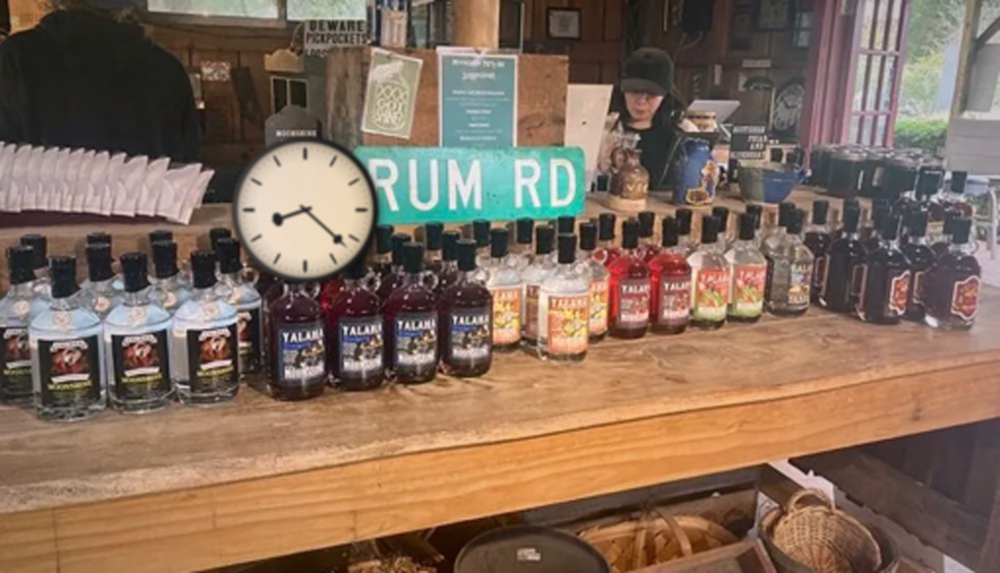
8:22
